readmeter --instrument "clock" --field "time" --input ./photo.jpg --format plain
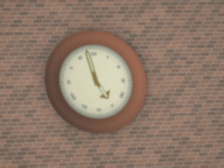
4:58
